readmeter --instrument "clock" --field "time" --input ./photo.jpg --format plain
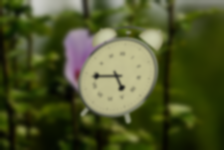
4:44
